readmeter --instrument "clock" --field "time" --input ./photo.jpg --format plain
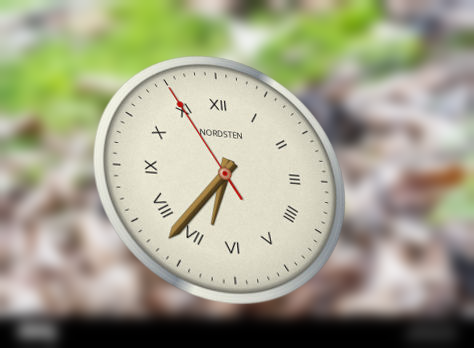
6:36:55
